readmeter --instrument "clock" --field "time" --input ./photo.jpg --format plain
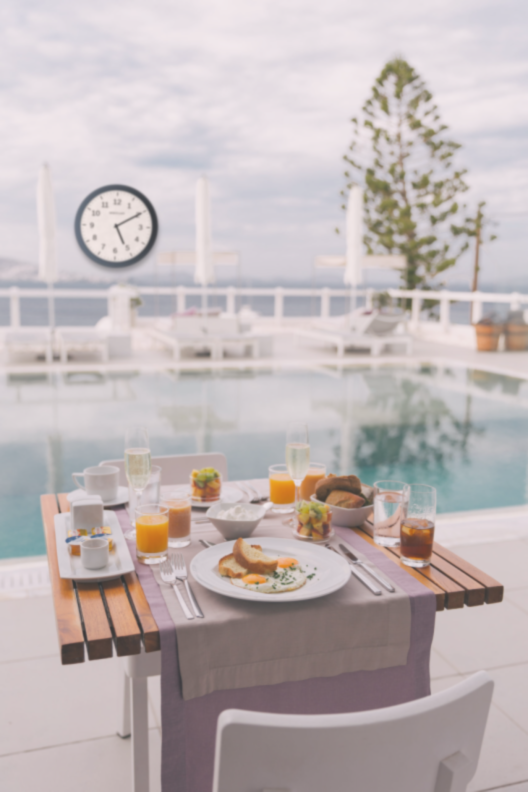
5:10
